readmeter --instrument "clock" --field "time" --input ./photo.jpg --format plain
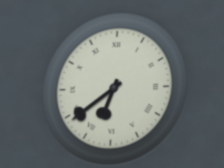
6:39
